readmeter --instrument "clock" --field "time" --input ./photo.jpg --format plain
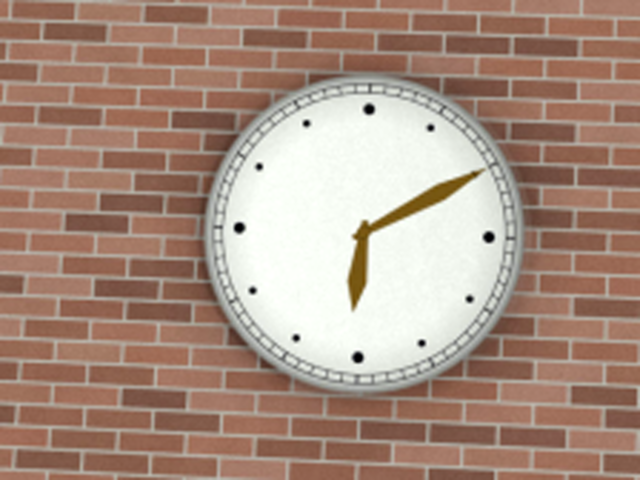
6:10
